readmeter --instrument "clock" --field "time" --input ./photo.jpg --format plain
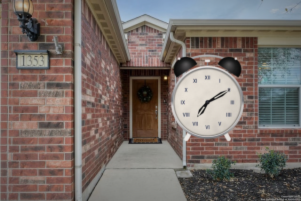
7:10
